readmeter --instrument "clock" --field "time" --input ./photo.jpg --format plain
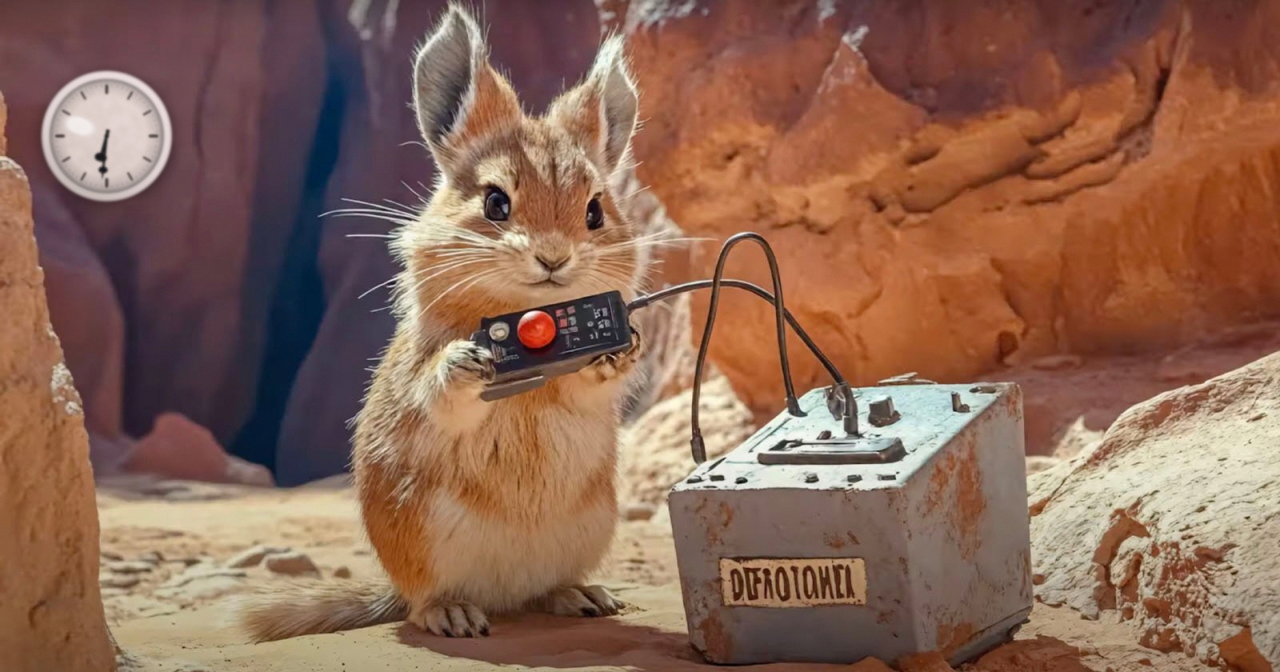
6:31
